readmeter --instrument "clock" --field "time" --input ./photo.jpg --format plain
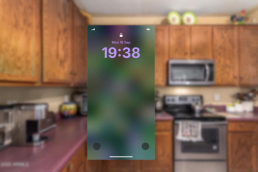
19:38
